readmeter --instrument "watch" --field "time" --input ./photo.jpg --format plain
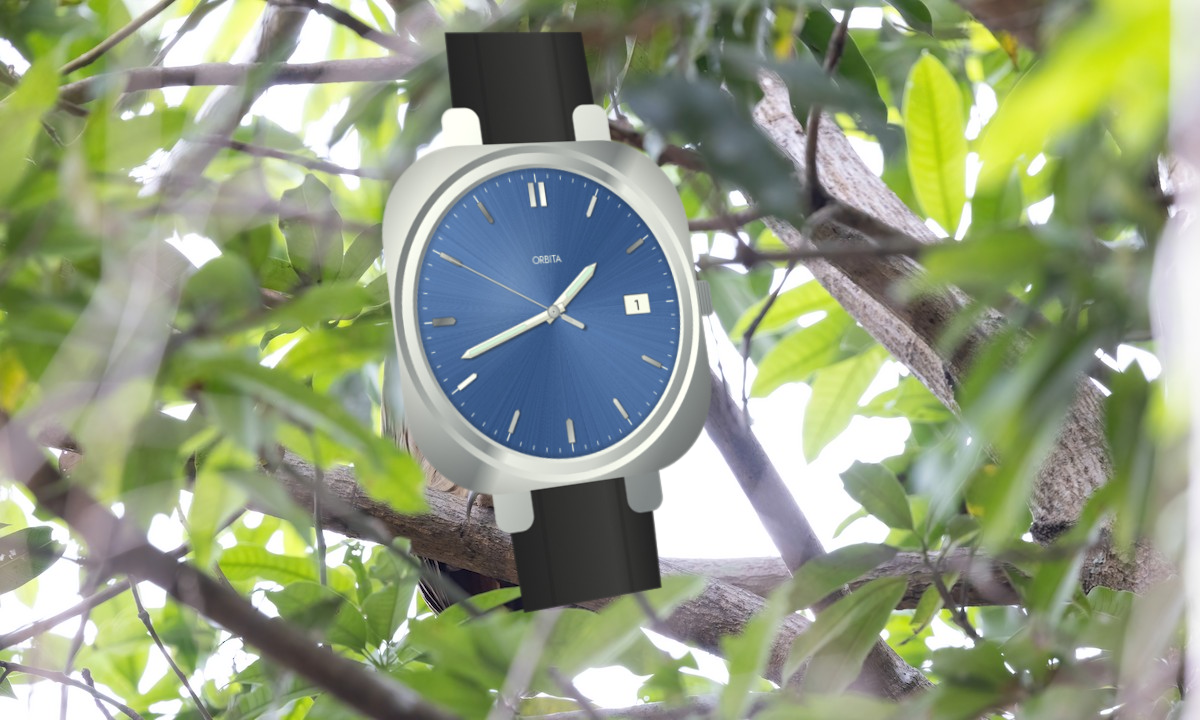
1:41:50
